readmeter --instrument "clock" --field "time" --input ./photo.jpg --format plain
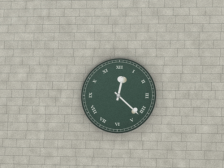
12:22
